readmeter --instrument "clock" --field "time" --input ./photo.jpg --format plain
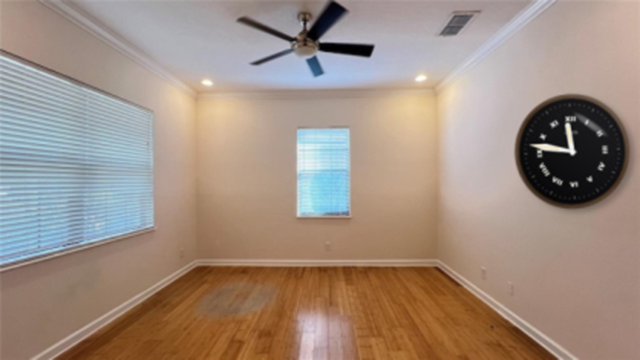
11:47
